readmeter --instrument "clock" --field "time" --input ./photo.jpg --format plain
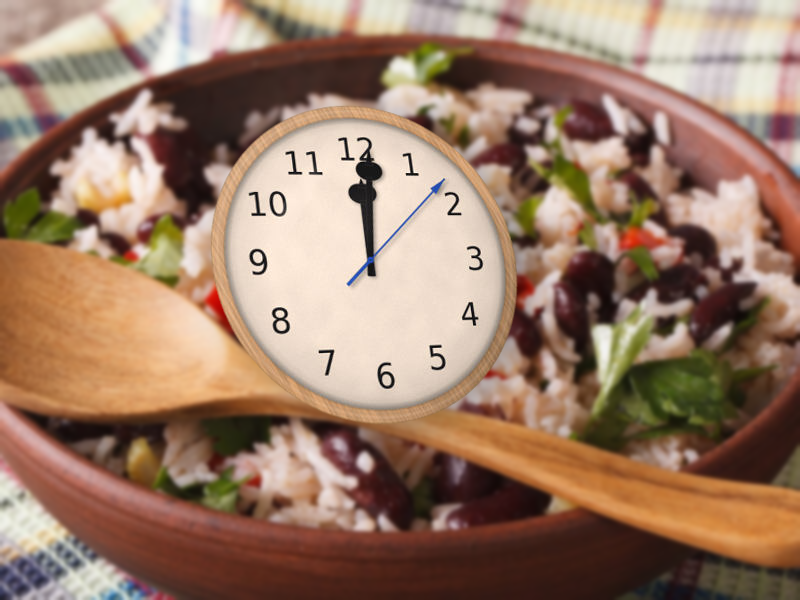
12:01:08
